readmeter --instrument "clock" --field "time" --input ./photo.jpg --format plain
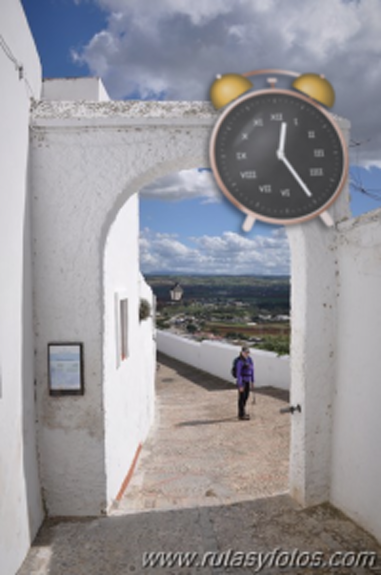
12:25
